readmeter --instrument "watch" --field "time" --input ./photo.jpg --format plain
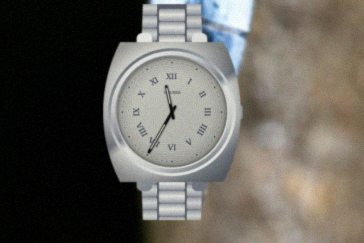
11:35
